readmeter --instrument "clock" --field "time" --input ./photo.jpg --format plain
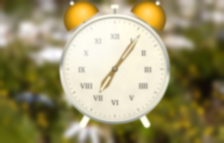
7:06
